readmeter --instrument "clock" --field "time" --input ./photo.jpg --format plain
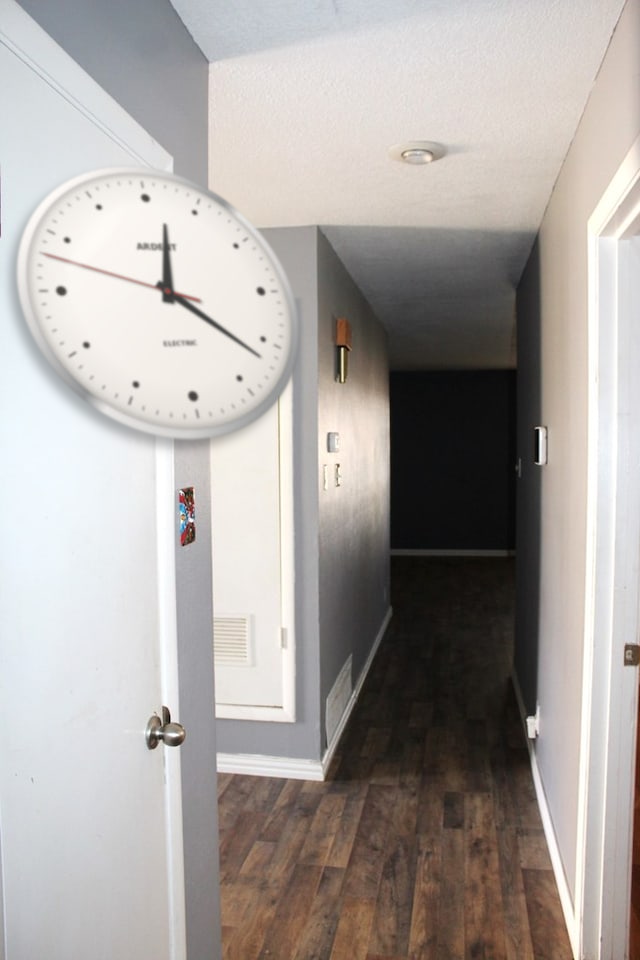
12:21:48
